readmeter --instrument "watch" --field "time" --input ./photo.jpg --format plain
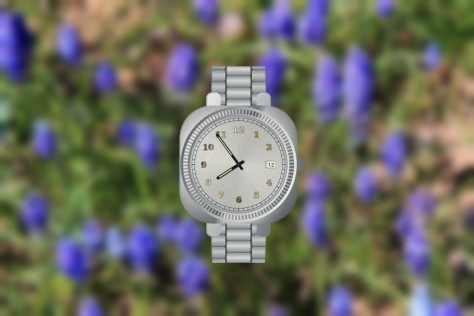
7:54
